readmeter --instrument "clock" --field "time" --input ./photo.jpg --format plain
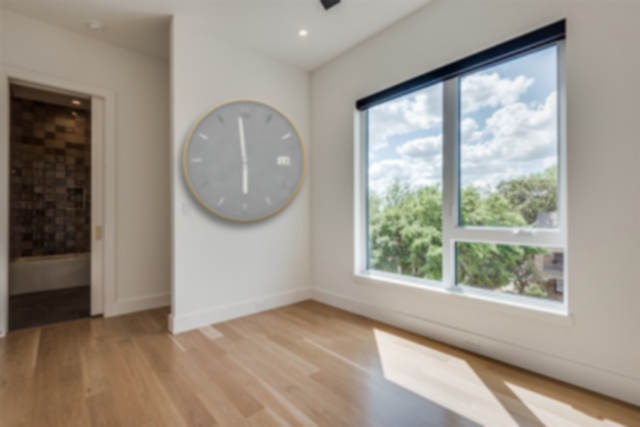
5:59
